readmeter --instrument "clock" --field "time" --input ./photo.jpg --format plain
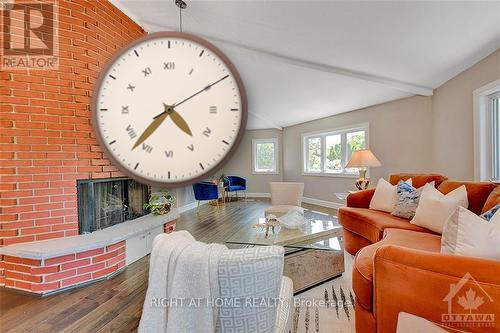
4:37:10
